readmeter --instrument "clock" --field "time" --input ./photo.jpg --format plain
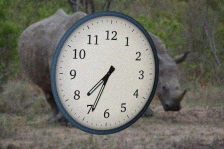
7:34
